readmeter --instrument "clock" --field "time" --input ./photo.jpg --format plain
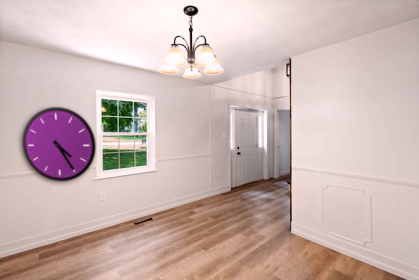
4:25
